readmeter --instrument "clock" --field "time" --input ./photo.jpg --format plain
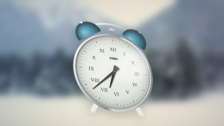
6:38
